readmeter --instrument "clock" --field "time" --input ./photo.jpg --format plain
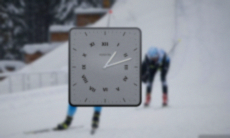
1:12
